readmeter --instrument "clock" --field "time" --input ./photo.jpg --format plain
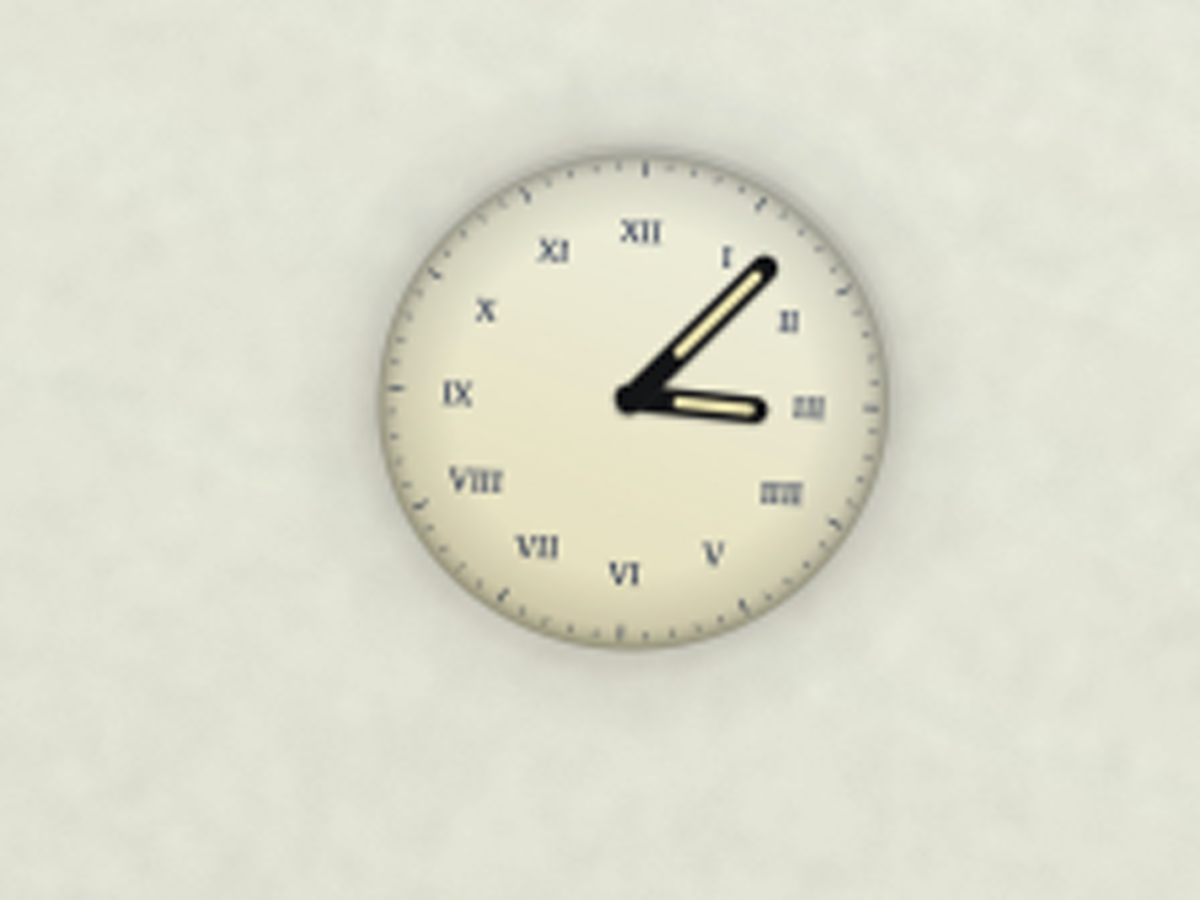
3:07
